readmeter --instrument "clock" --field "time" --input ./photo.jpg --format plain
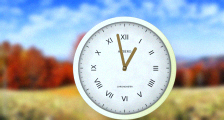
12:58
